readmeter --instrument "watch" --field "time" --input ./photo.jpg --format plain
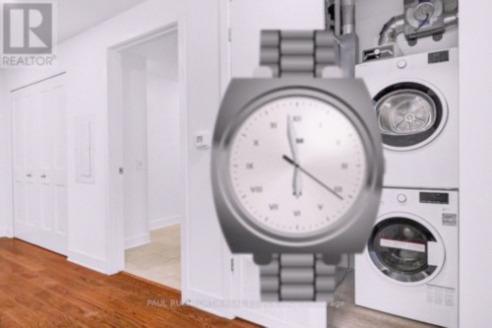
5:58:21
